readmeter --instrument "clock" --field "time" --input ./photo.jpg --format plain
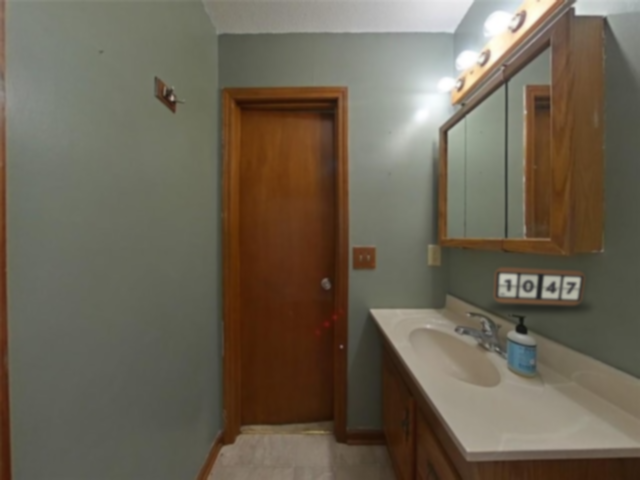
10:47
